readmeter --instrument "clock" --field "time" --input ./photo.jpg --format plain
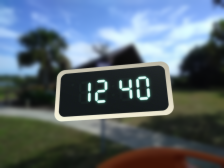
12:40
